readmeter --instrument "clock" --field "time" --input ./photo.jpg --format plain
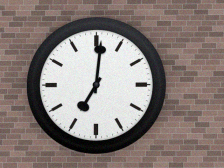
7:01
